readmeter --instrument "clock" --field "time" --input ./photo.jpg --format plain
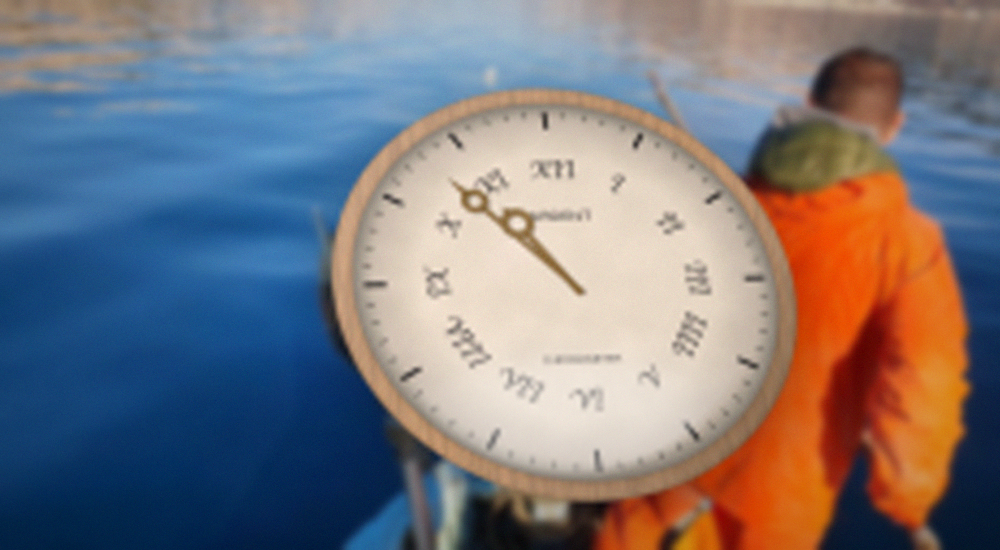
10:53
